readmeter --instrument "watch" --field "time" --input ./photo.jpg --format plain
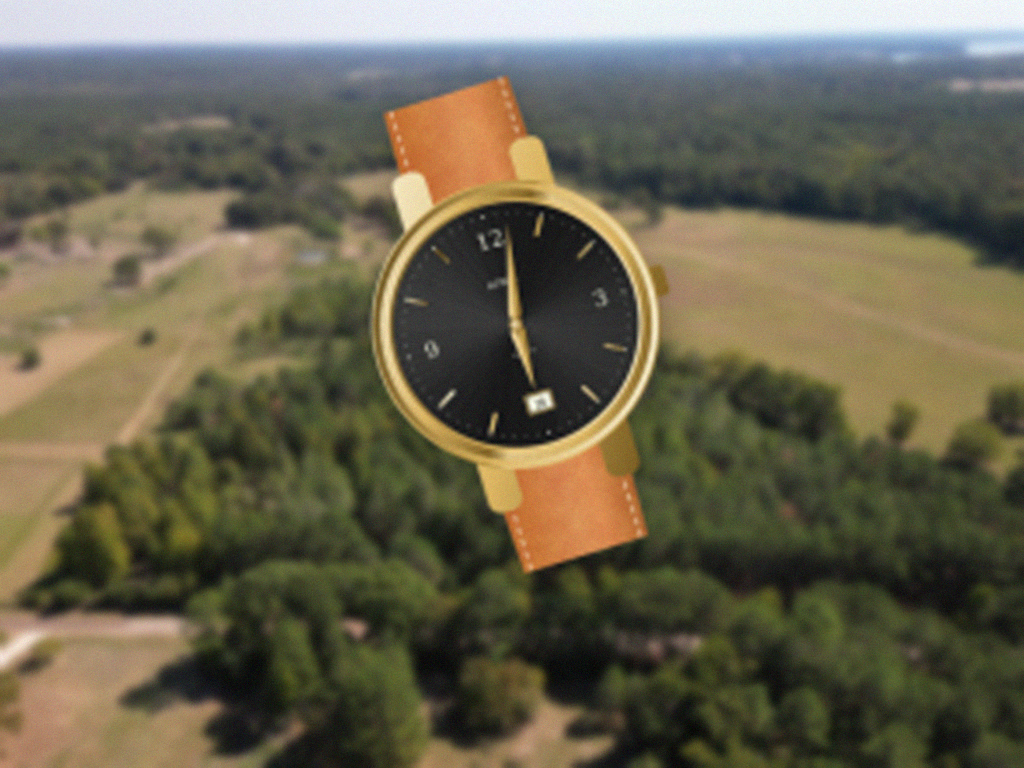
6:02
